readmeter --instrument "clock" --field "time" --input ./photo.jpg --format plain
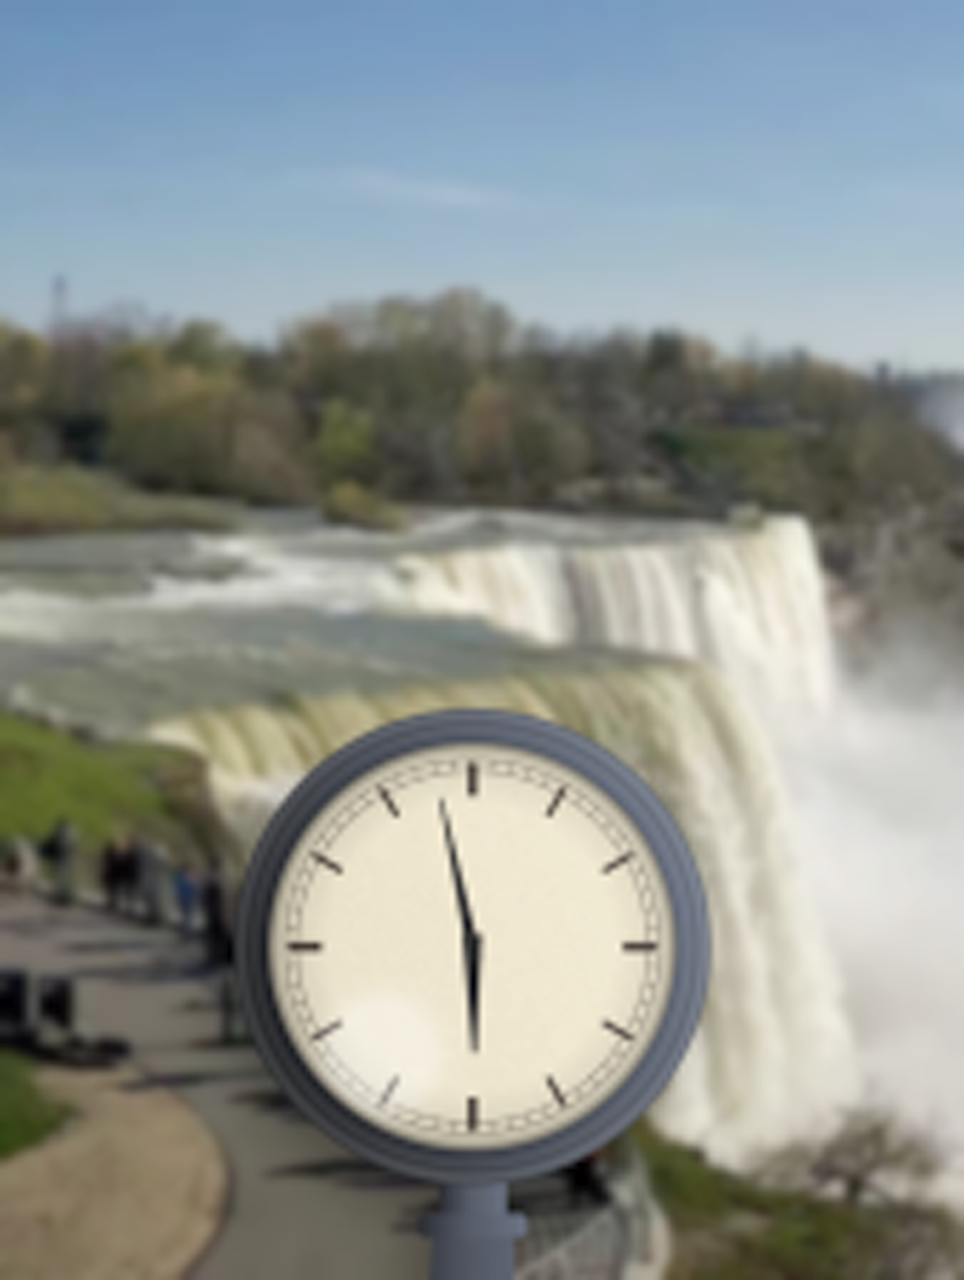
5:58
